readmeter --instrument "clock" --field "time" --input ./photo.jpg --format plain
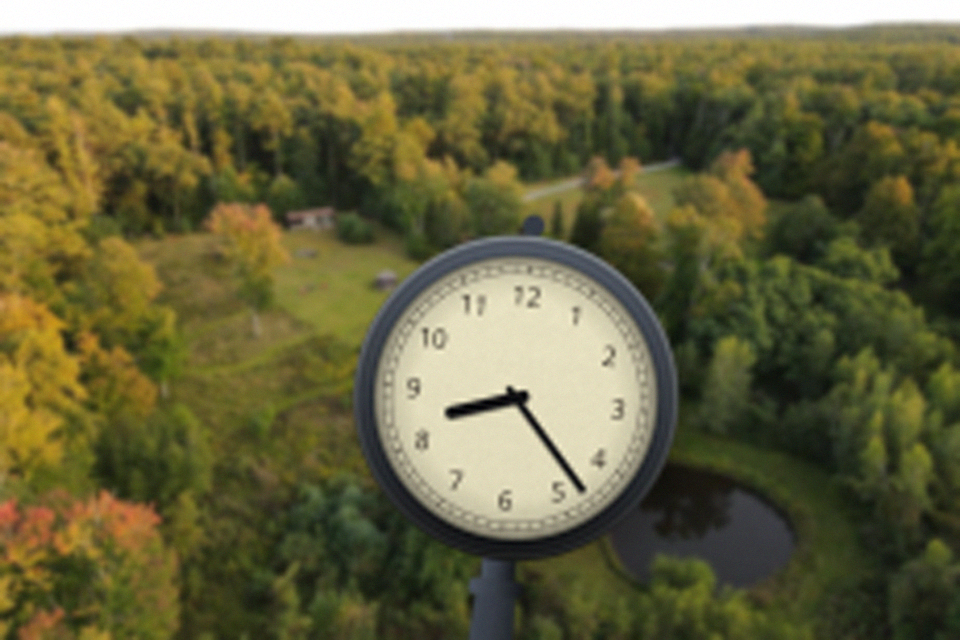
8:23
